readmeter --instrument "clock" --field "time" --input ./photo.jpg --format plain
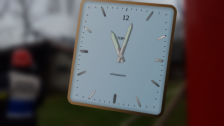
11:02
